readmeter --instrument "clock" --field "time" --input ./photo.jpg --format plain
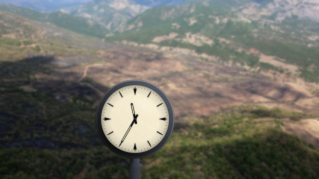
11:35
